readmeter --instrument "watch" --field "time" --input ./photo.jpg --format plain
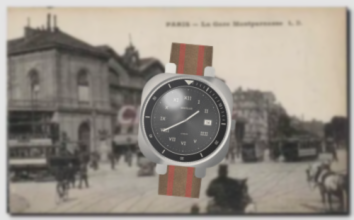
1:40
